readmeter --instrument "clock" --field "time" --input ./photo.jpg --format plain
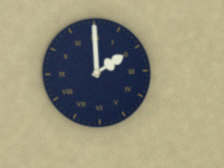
2:00
